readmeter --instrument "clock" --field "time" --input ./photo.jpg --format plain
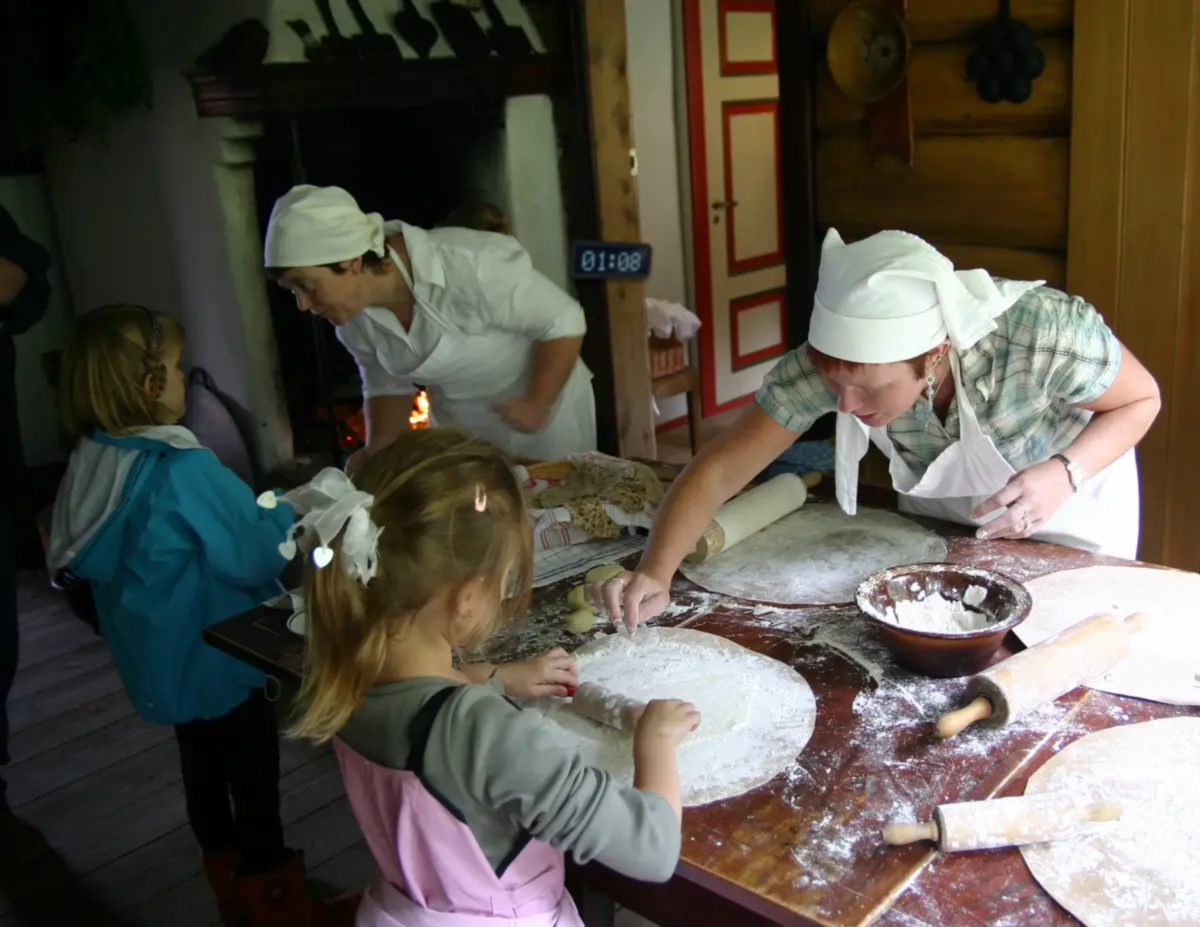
1:08
